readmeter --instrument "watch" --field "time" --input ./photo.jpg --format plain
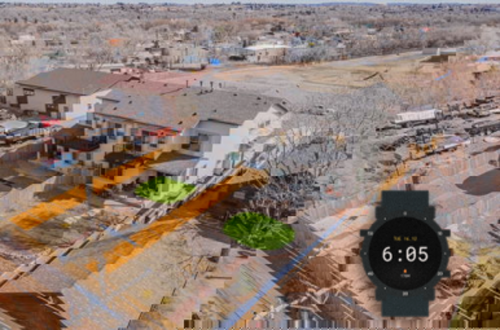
6:05
